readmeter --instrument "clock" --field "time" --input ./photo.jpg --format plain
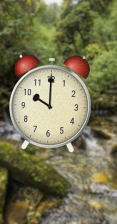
10:00
